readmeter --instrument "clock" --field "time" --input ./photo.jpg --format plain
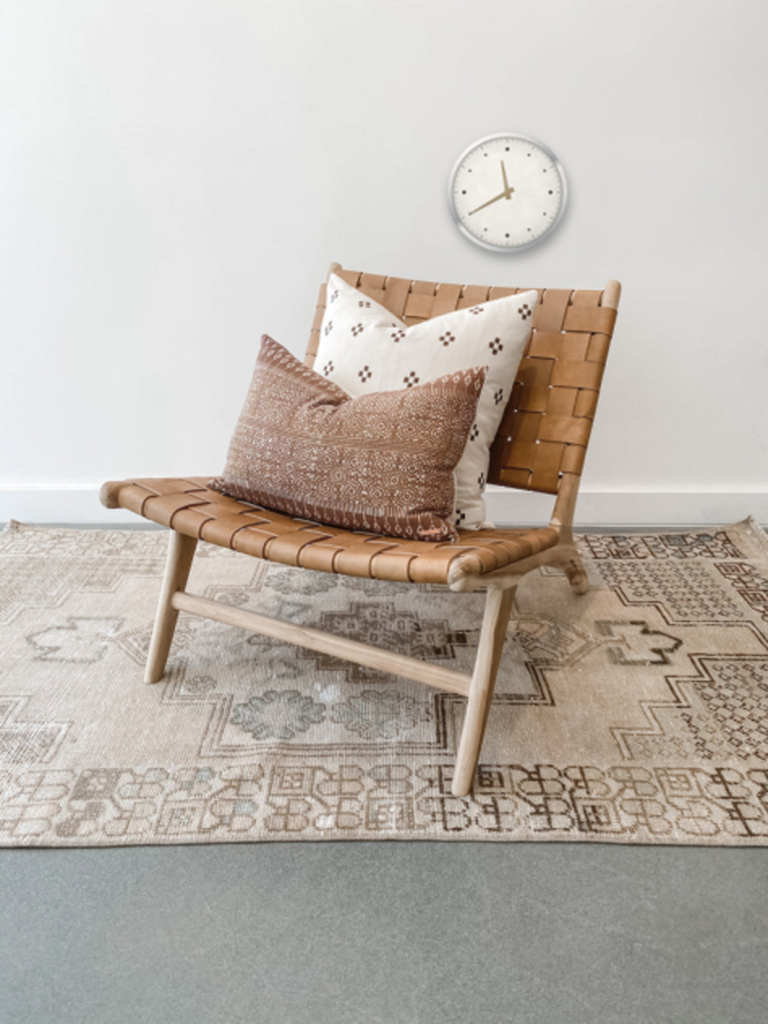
11:40
